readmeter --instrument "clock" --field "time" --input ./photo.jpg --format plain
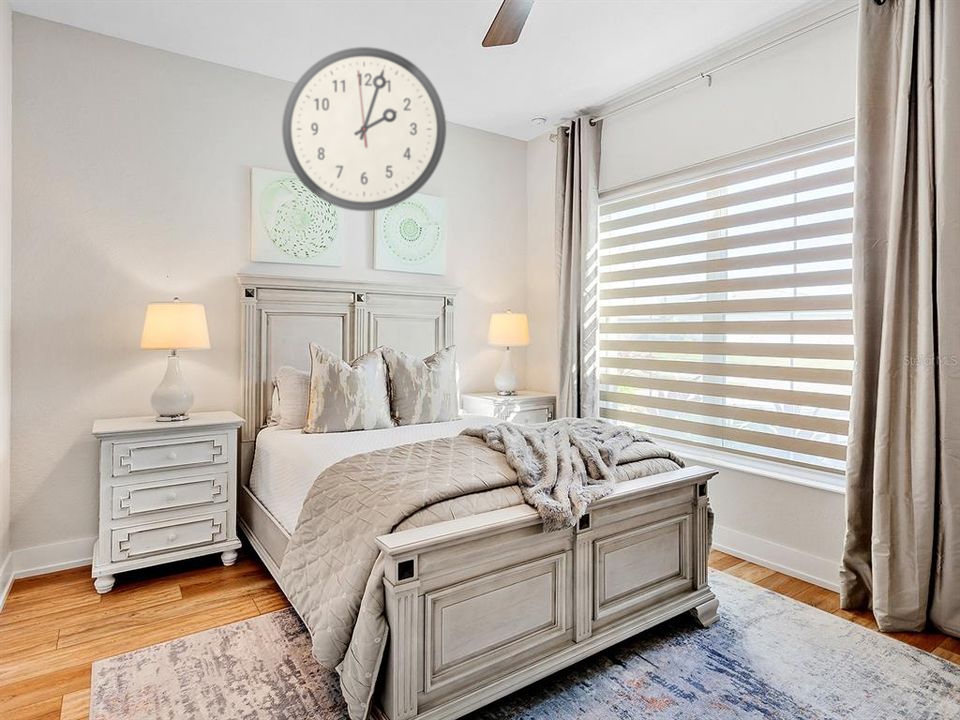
2:02:59
